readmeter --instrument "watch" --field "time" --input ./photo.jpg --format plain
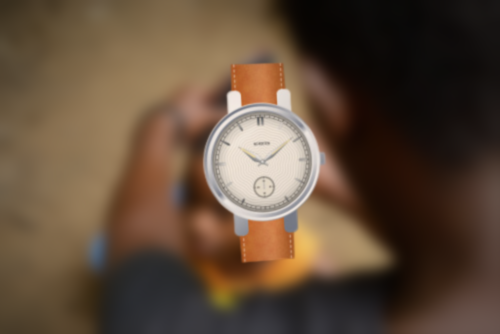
10:09
